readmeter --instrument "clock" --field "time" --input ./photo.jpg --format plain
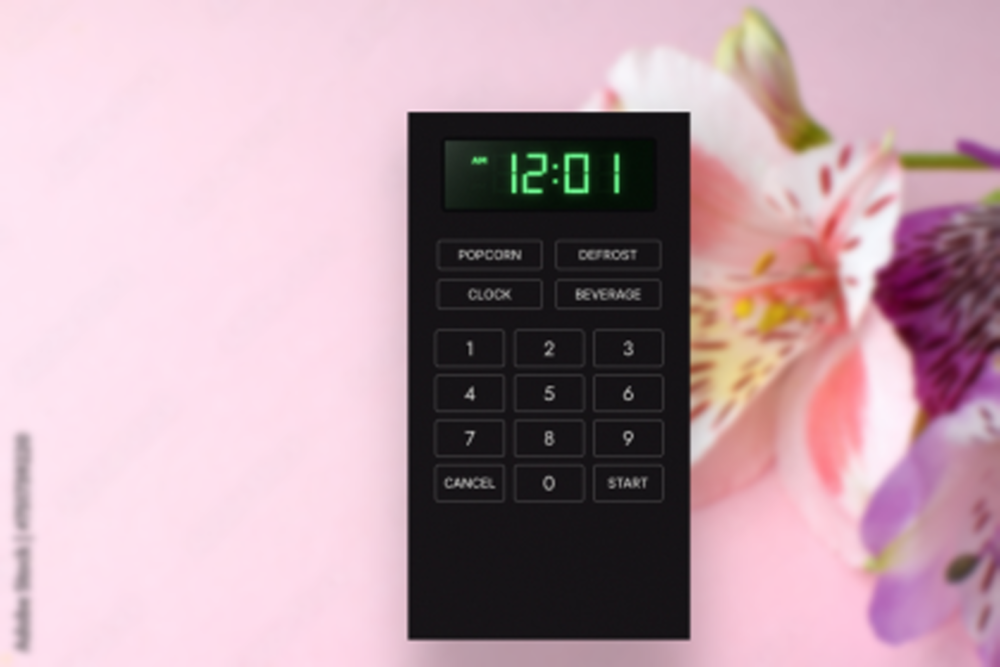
12:01
